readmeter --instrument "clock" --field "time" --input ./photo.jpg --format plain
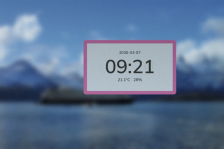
9:21
